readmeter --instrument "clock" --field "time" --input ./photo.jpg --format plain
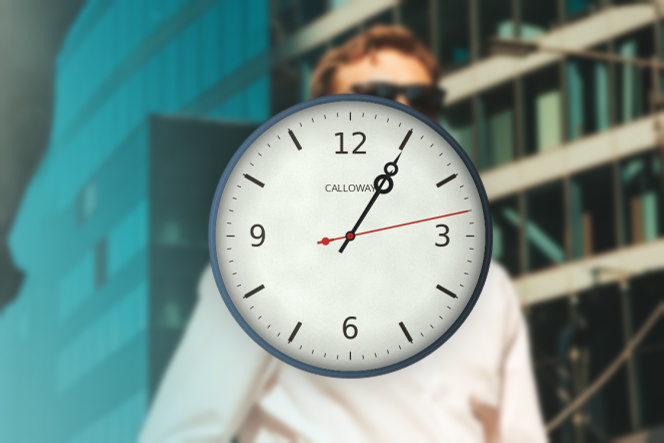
1:05:13
